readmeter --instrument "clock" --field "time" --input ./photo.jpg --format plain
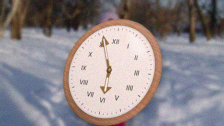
5:56
